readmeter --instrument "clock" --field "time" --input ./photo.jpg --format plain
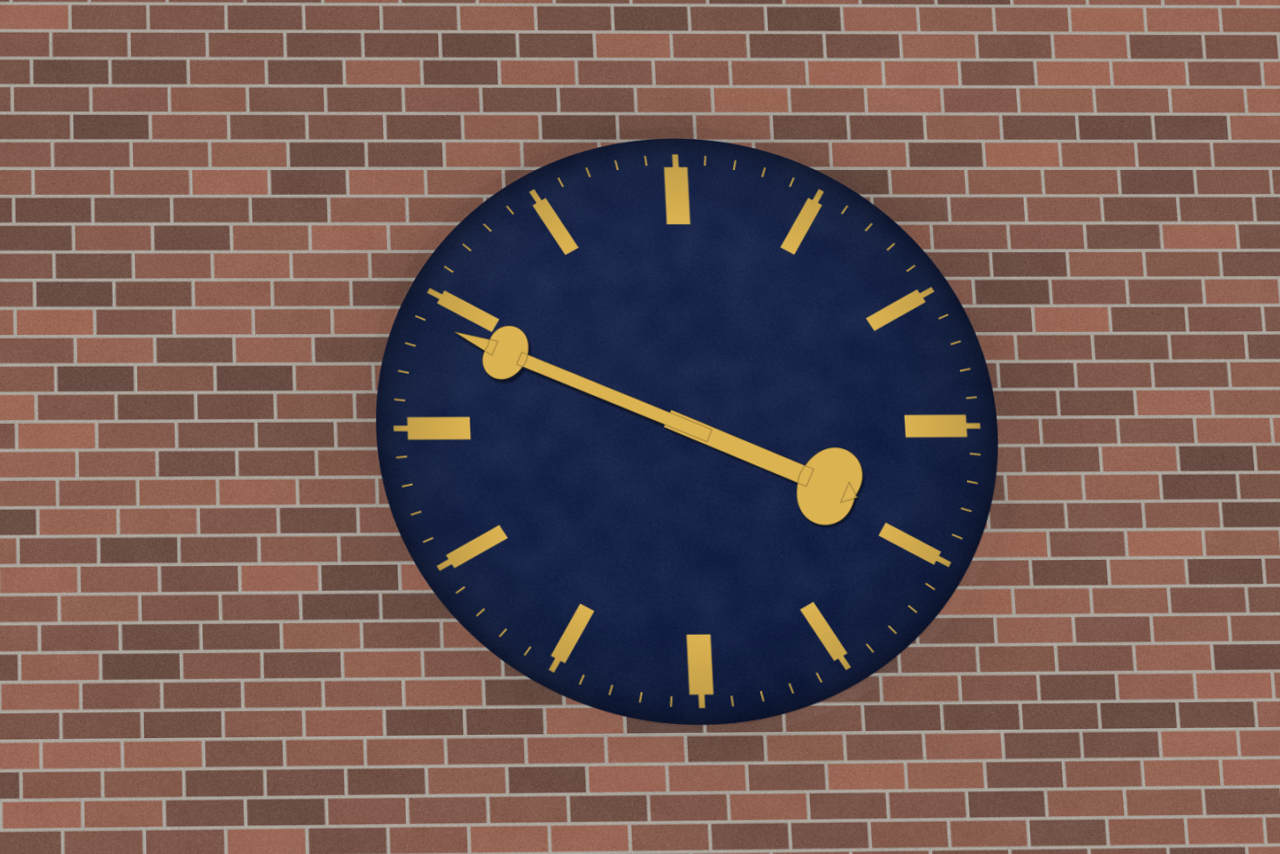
3:49
